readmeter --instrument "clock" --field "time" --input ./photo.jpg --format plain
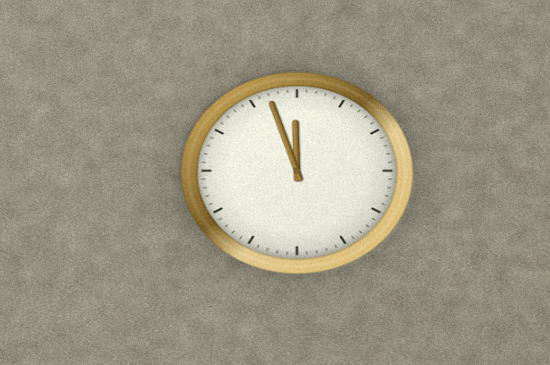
11:57
